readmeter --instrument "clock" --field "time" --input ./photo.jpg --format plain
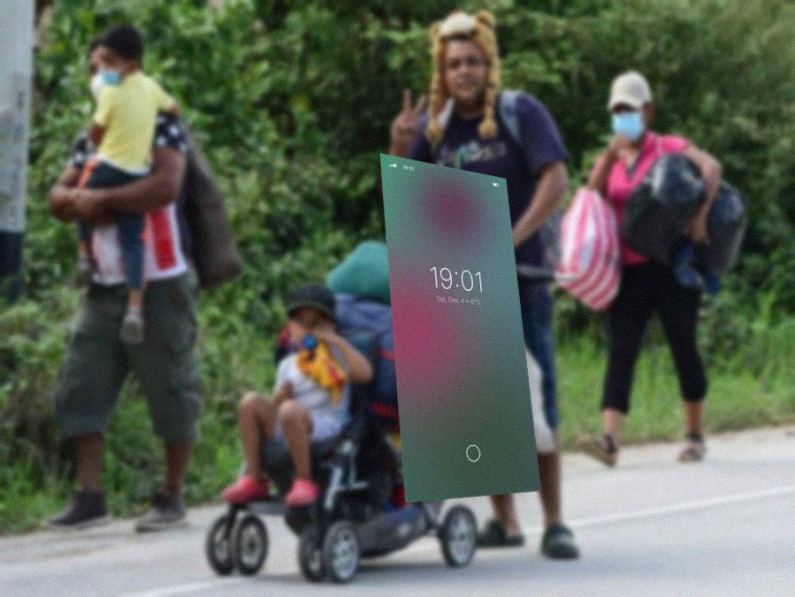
19:01
